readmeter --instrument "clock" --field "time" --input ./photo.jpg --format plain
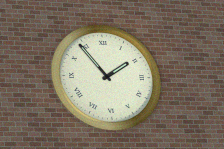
1:54
